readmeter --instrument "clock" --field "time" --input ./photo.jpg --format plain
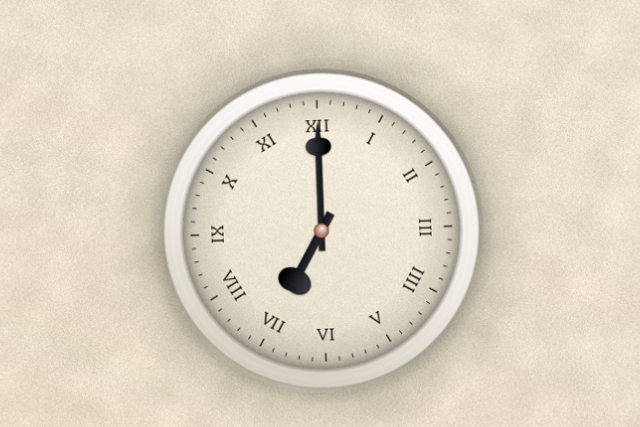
7:00
